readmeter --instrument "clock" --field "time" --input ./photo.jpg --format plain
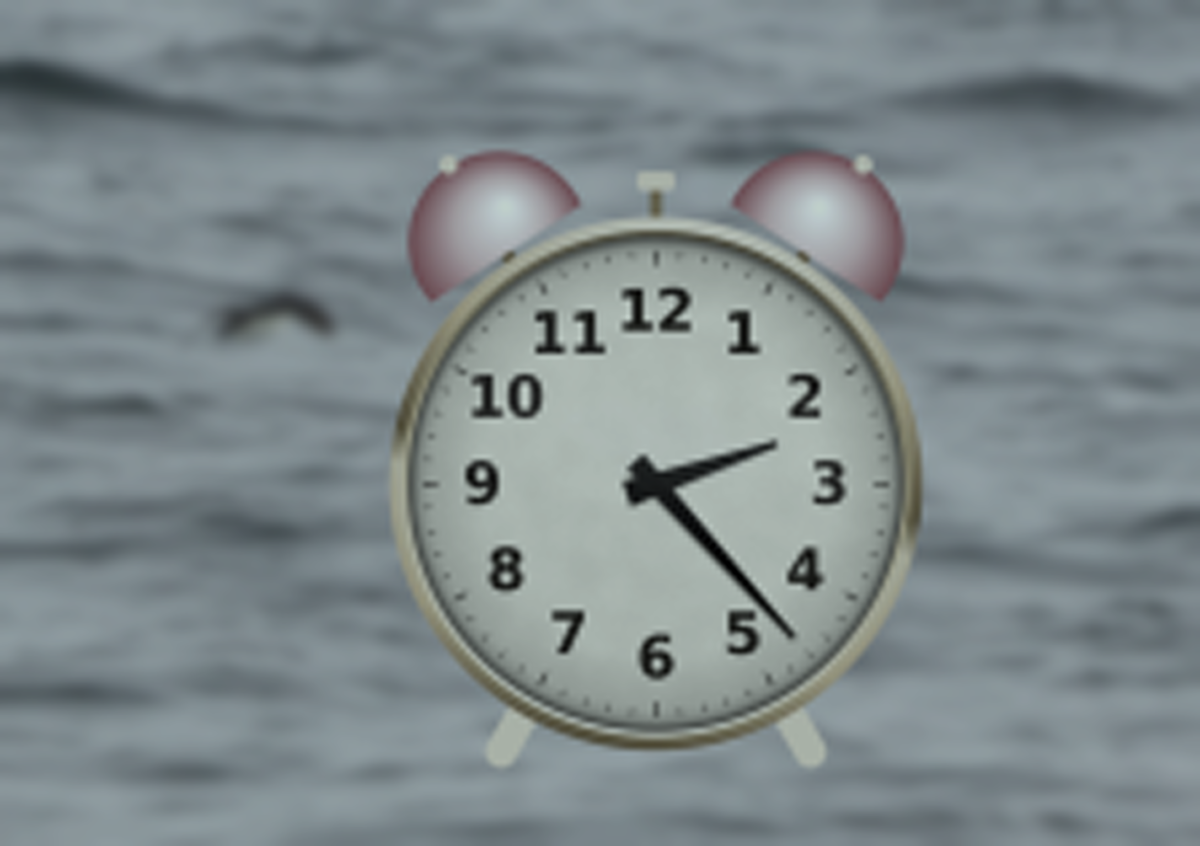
2:23
